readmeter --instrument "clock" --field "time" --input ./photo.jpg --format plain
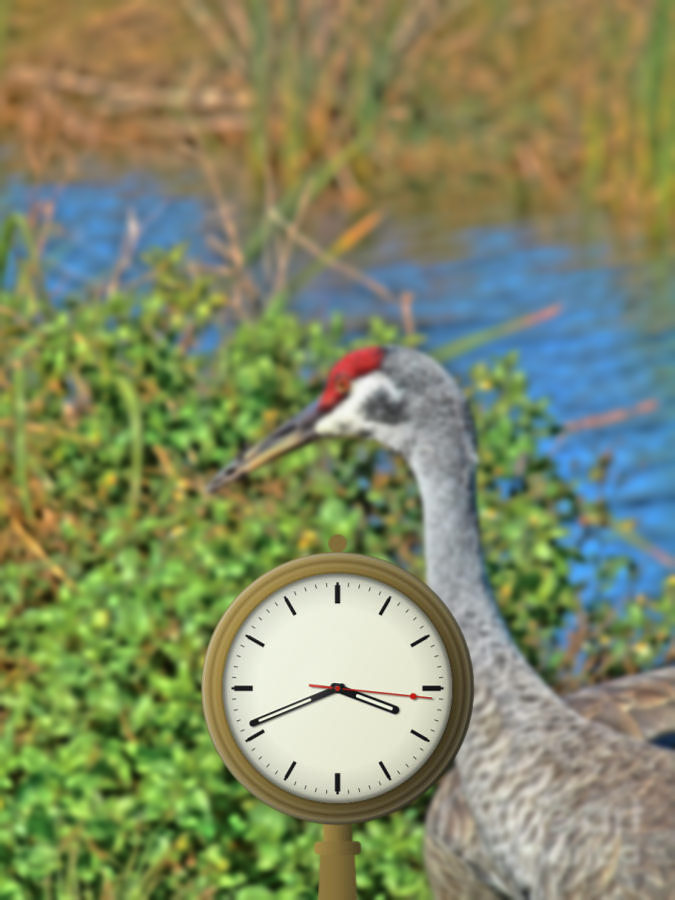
3:41:16
